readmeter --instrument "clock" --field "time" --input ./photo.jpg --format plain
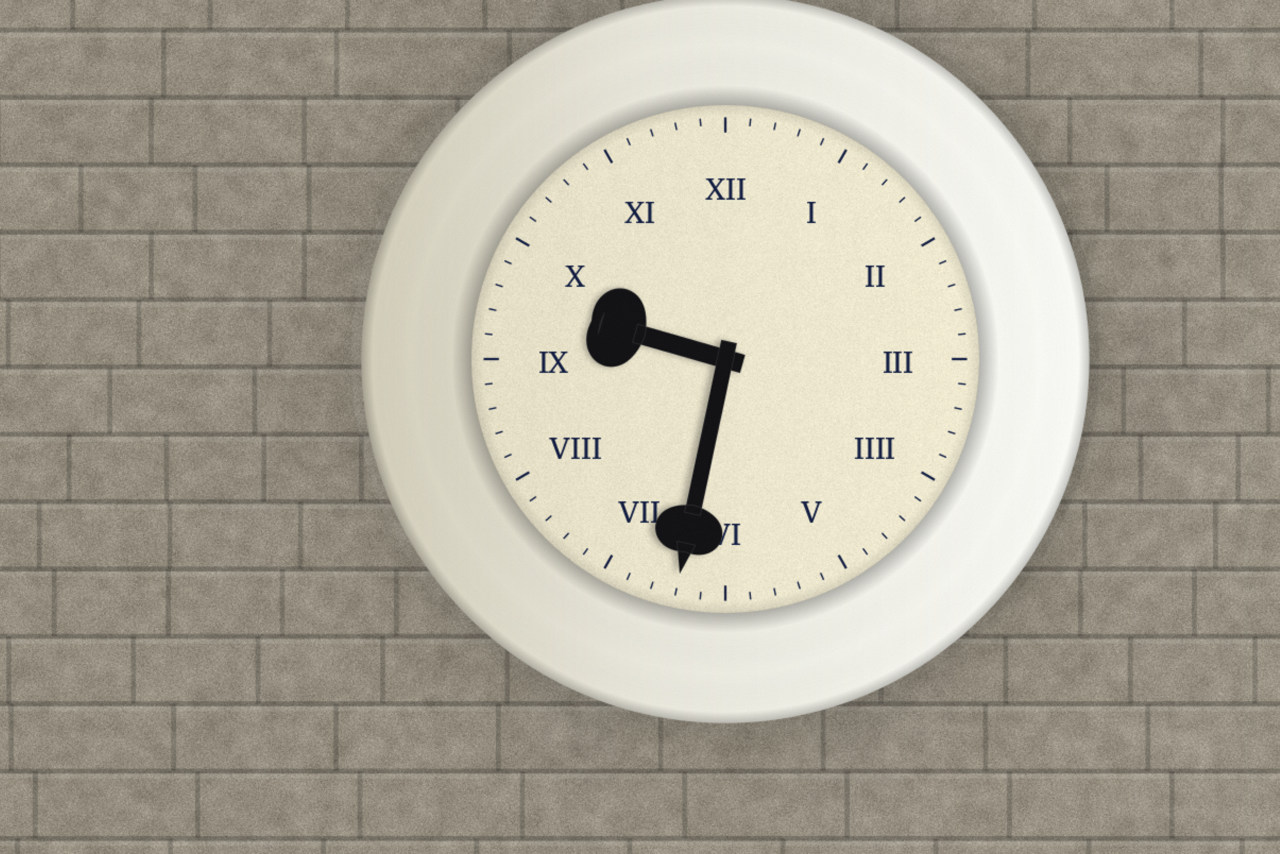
9:32
